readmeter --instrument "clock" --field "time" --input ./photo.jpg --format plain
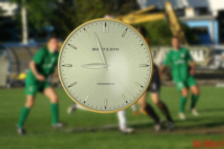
8:57
